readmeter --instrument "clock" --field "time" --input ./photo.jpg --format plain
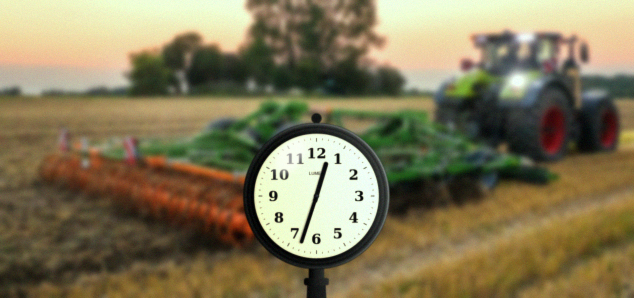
12:33
